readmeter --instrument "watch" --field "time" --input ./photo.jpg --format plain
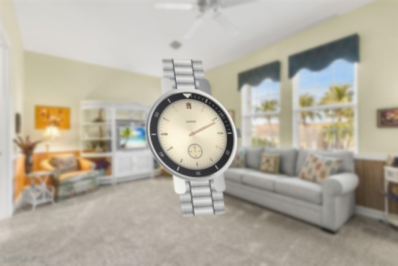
2:11
